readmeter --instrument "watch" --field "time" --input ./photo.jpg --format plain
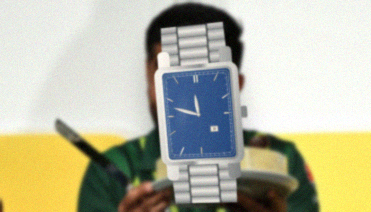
11:48
